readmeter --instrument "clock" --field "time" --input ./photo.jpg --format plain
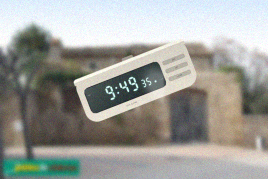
9:49:35
